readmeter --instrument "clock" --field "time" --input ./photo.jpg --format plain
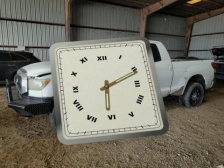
6:11
